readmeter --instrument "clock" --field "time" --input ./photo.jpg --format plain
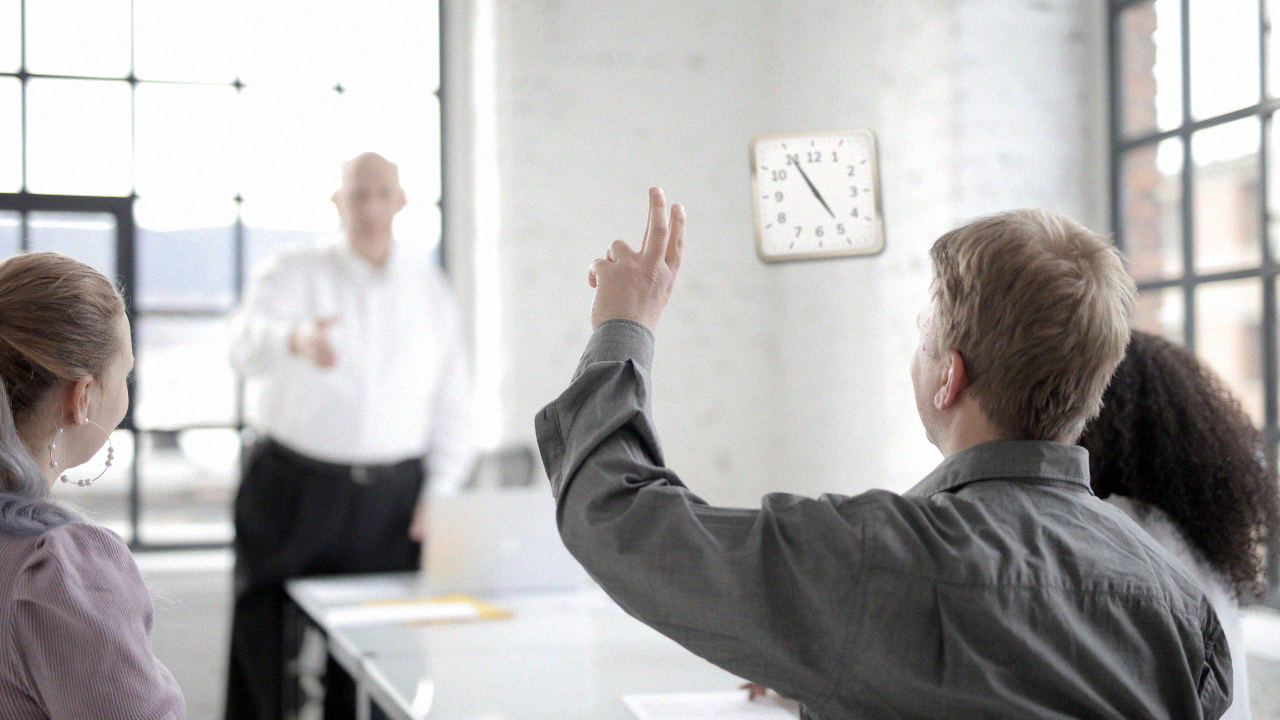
4:55
